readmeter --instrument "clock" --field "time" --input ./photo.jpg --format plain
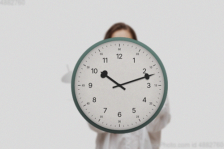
10:12
